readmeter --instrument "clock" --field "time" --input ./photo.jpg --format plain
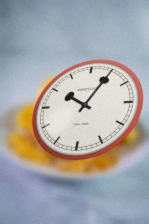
10:05
